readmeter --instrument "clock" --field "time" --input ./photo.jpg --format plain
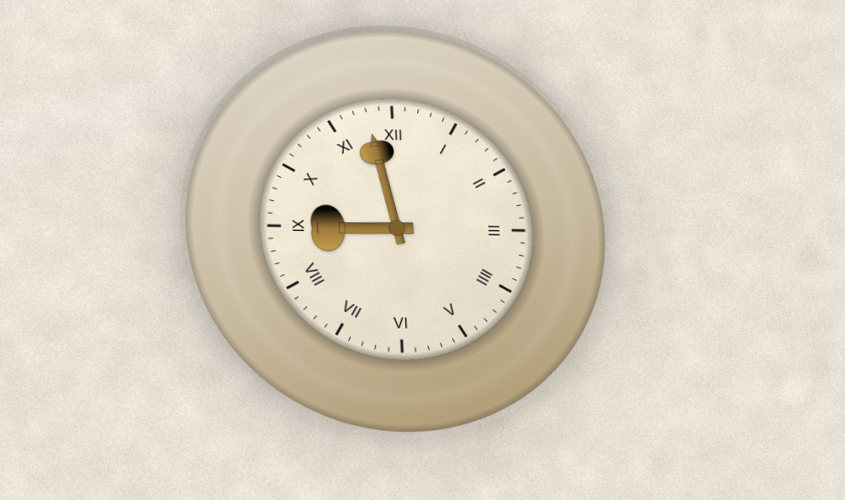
8:58
